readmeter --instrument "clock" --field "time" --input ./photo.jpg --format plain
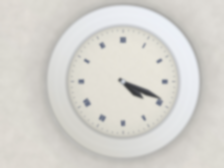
4:19
